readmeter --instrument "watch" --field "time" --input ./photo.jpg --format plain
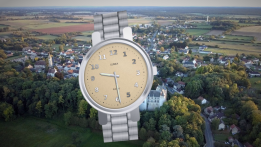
9:29
